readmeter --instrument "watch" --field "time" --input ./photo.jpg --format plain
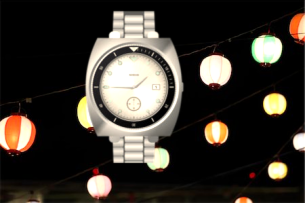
1:45
